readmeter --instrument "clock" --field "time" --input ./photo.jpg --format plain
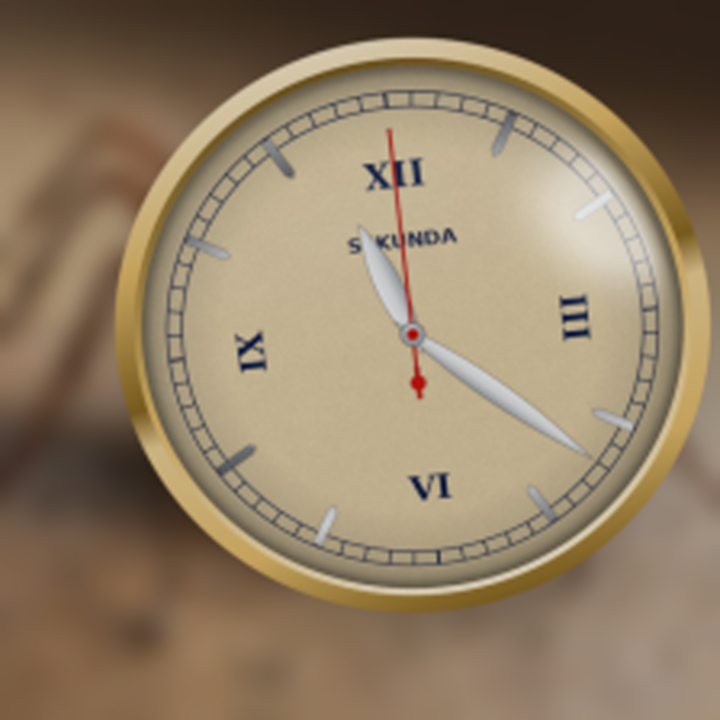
11:22:00
